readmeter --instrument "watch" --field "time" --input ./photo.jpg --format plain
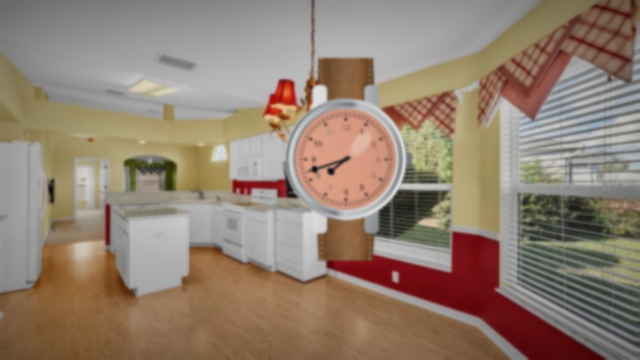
7:42
